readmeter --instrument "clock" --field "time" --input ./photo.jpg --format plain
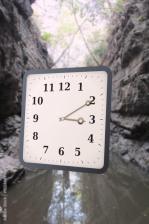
3:10
